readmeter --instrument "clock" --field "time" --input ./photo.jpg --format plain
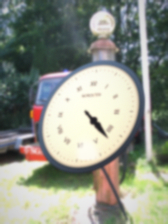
4:22
